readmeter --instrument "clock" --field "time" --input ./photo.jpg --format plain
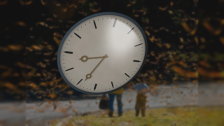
8:34
